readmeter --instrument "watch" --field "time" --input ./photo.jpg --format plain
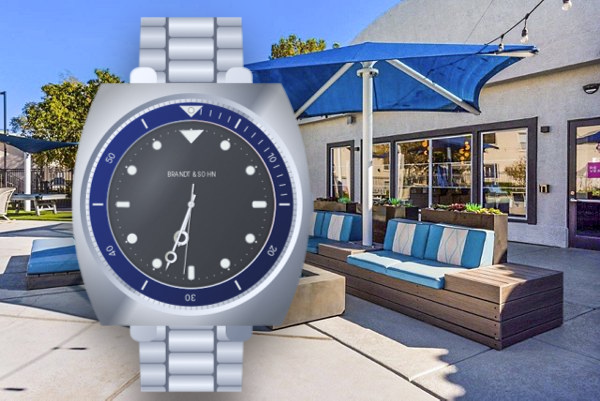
6:33:31
